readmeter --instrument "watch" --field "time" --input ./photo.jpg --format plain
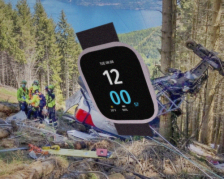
12:00
